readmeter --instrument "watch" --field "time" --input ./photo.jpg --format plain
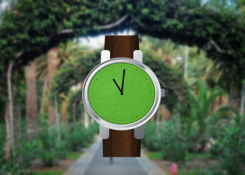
11:01
